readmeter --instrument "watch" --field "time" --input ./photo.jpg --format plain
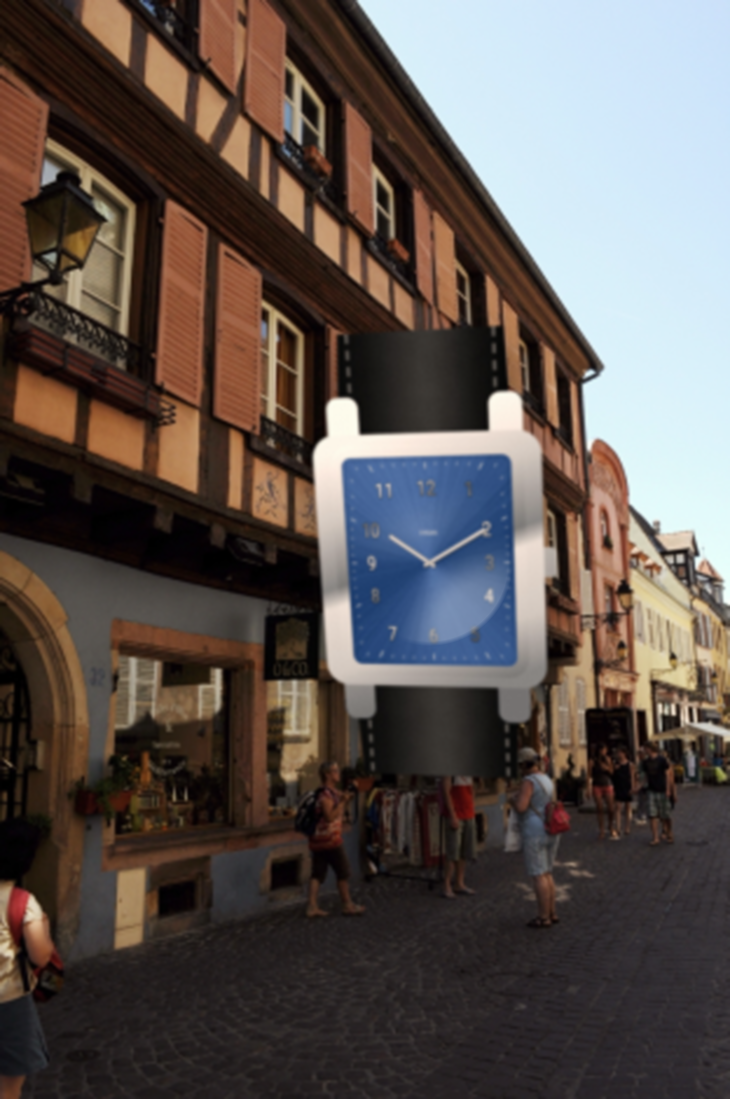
10:10
